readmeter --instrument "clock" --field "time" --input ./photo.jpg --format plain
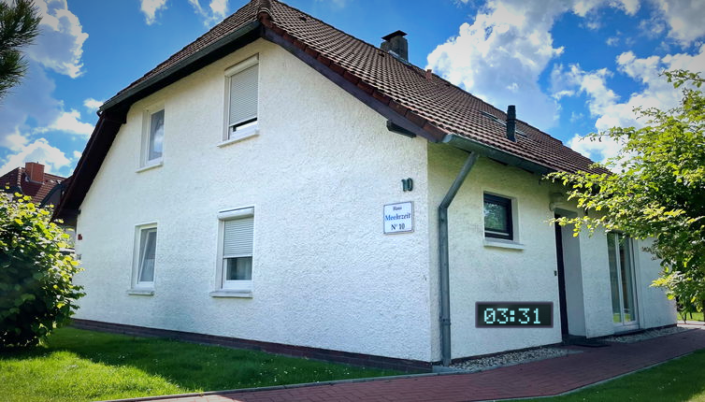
3:31
